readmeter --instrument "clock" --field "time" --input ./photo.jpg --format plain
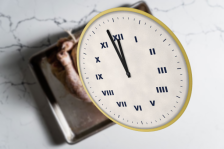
11:58
